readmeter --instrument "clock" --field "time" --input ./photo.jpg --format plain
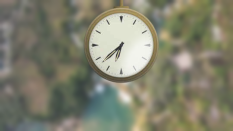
6:38
